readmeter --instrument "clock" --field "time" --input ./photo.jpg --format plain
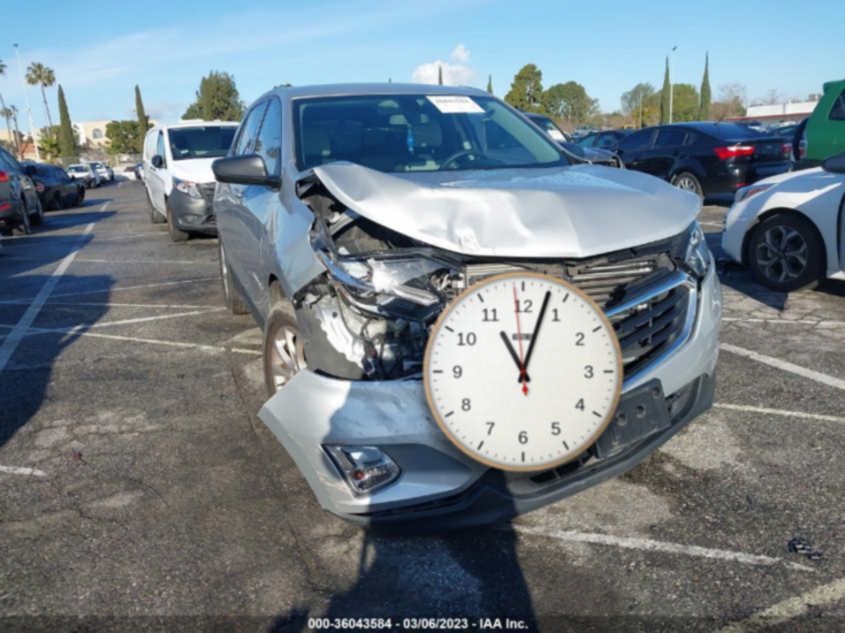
11:02:59
